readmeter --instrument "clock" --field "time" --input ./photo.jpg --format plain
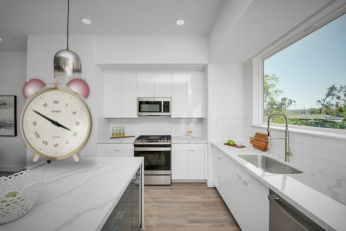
3:50
